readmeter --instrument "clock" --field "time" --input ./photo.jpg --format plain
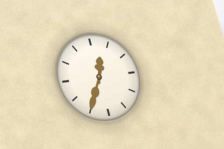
12:35
